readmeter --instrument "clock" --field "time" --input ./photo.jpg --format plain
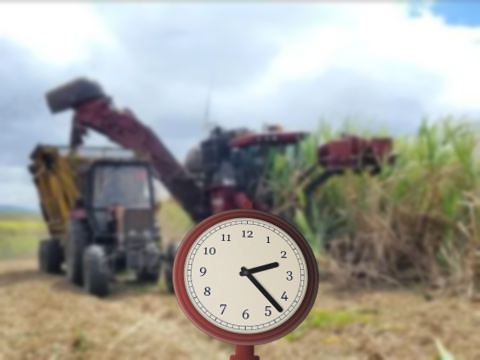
2:23
